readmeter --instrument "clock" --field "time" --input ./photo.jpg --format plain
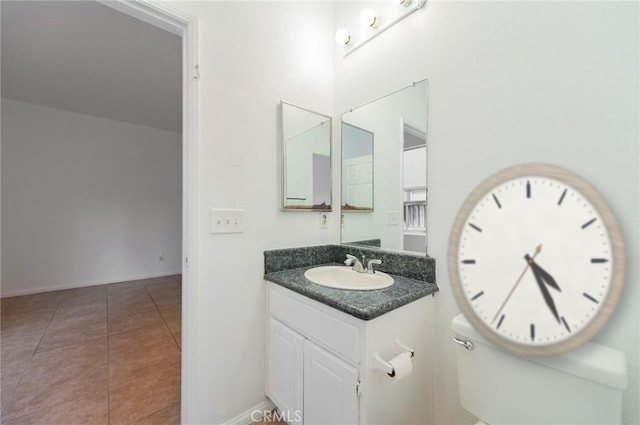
4:25:36
